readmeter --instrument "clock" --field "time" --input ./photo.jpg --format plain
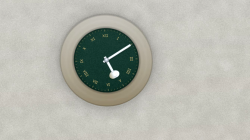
5:10
